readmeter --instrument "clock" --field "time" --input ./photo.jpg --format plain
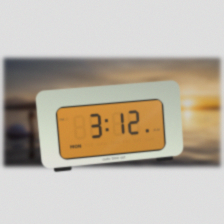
3:12
